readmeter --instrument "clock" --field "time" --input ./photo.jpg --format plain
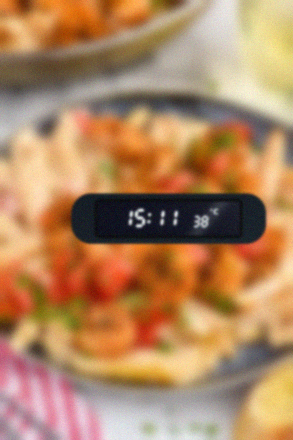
15:11
